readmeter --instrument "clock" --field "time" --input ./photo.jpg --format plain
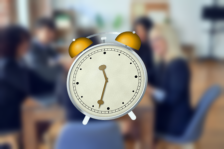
11:33
